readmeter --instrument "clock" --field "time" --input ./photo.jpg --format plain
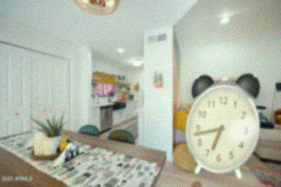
6:43
